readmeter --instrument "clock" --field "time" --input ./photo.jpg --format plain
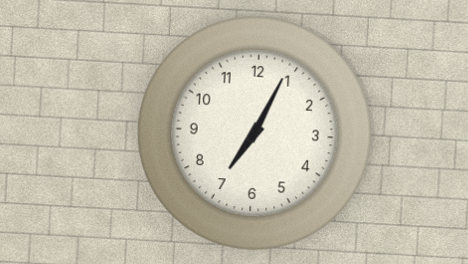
7:04
